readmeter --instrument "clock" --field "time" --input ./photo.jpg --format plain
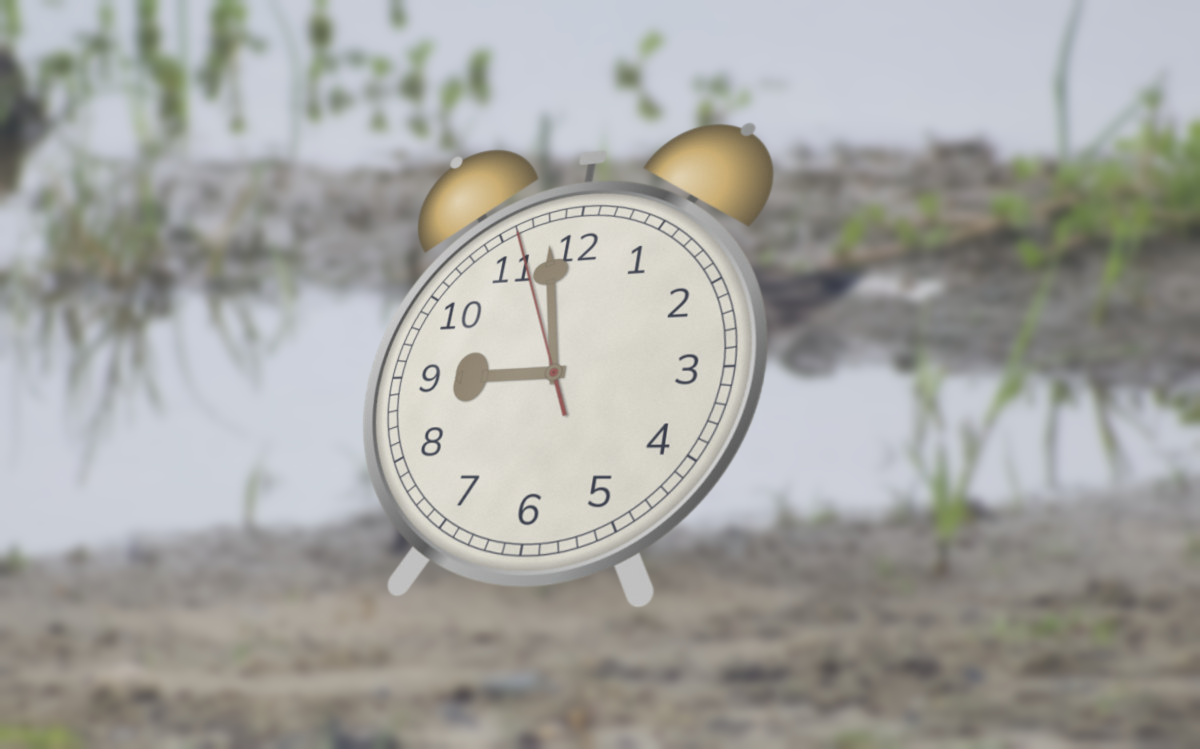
8:57:56
